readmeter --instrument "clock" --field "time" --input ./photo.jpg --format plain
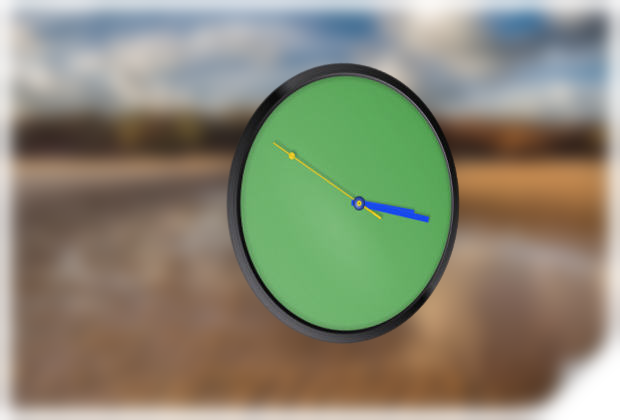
3:16:50
